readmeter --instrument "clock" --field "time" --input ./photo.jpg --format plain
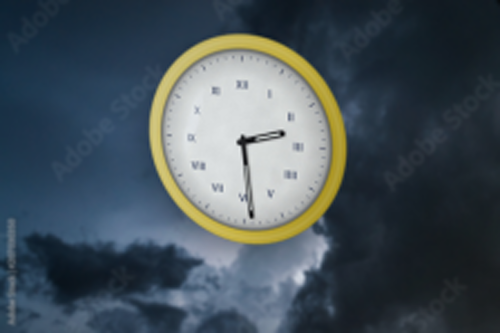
2:29
